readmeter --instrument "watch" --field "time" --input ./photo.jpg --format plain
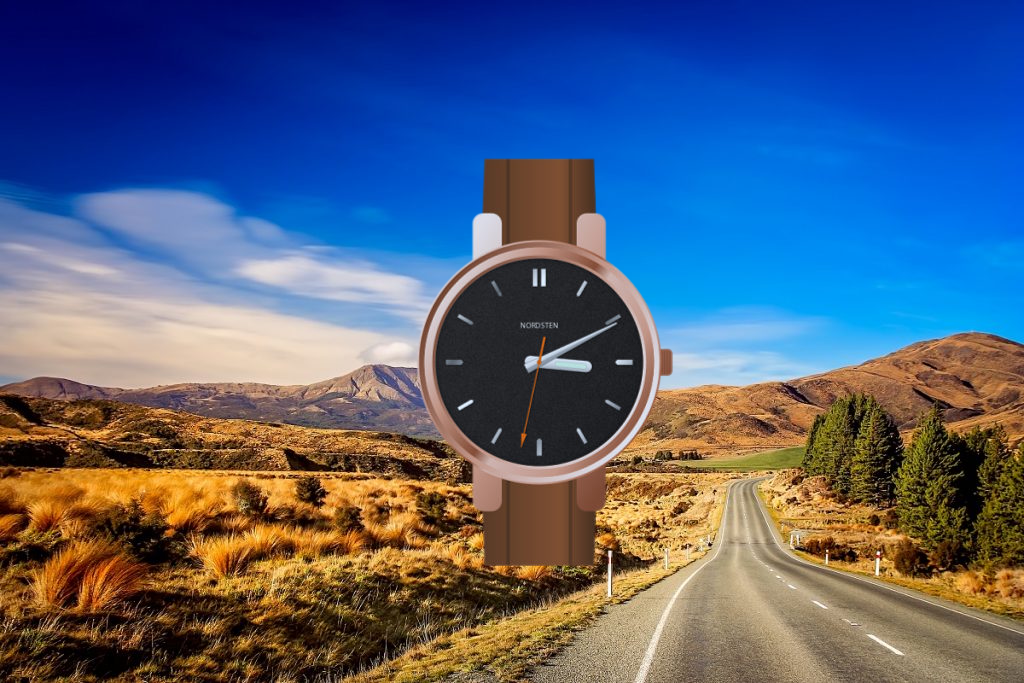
3:10:32
